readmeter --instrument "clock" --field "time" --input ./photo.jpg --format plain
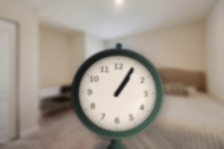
1:05
